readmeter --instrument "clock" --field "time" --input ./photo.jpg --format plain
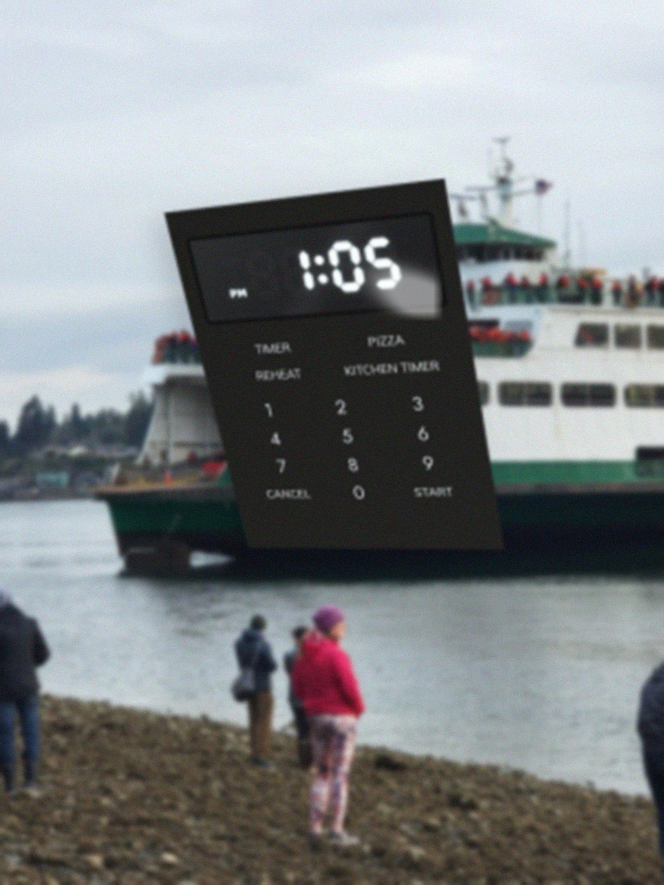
1:05
